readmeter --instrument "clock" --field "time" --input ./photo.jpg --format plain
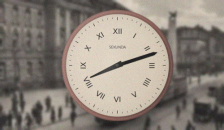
8:12
